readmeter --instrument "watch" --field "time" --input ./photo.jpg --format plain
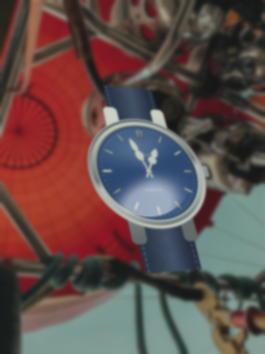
12:57
